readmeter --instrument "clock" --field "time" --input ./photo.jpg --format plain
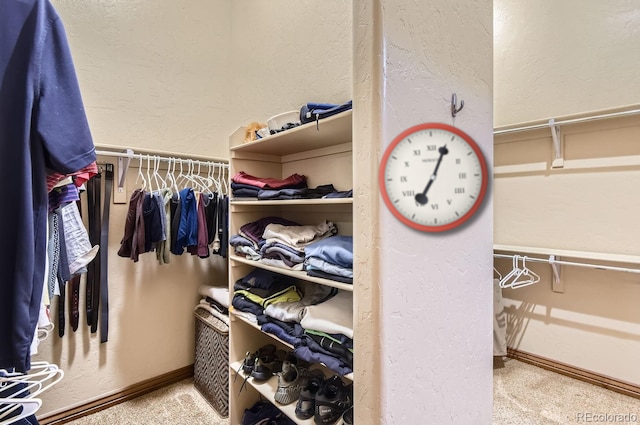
7:04
